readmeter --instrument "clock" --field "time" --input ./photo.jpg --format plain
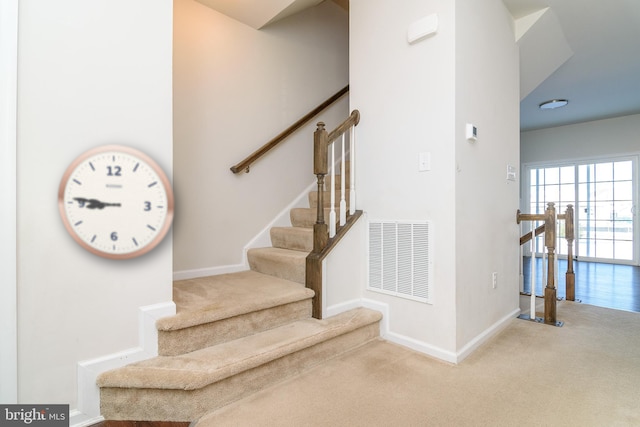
8:46
